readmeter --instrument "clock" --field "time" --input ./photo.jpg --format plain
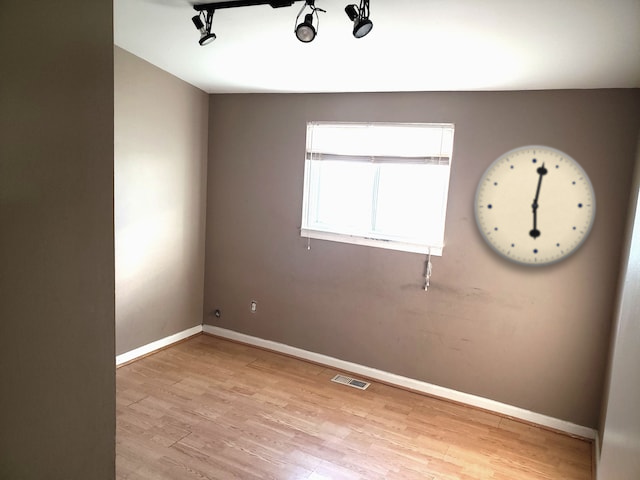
6:02
